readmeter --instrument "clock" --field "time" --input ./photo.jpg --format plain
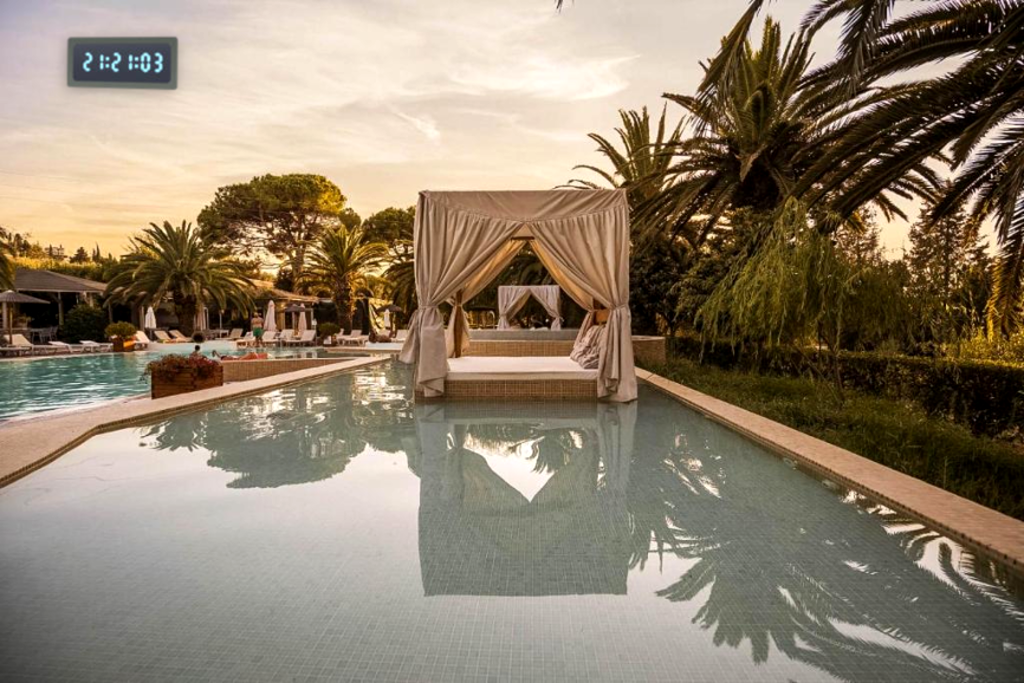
21:21:03
